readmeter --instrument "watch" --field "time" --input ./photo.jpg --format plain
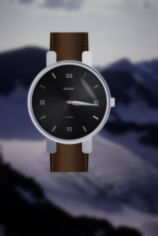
3:16
